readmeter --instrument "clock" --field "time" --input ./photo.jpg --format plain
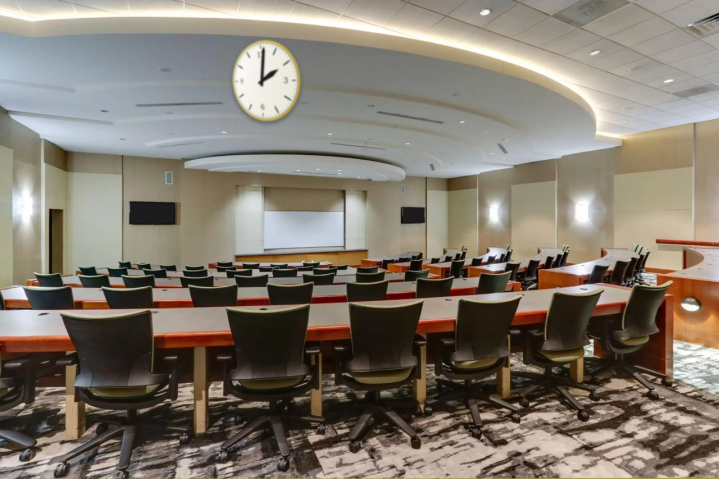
2:01
